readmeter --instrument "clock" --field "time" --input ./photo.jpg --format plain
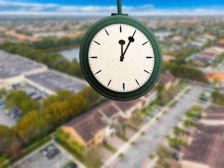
12:05
